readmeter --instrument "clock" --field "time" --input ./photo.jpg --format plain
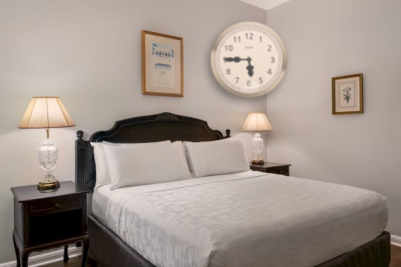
5:45
